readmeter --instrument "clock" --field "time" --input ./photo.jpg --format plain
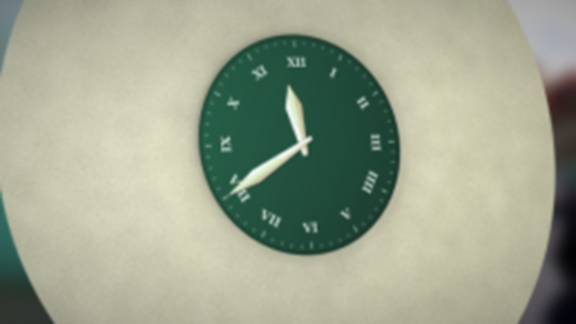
11:40
